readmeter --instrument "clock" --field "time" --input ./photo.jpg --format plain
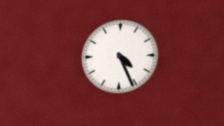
4:26
